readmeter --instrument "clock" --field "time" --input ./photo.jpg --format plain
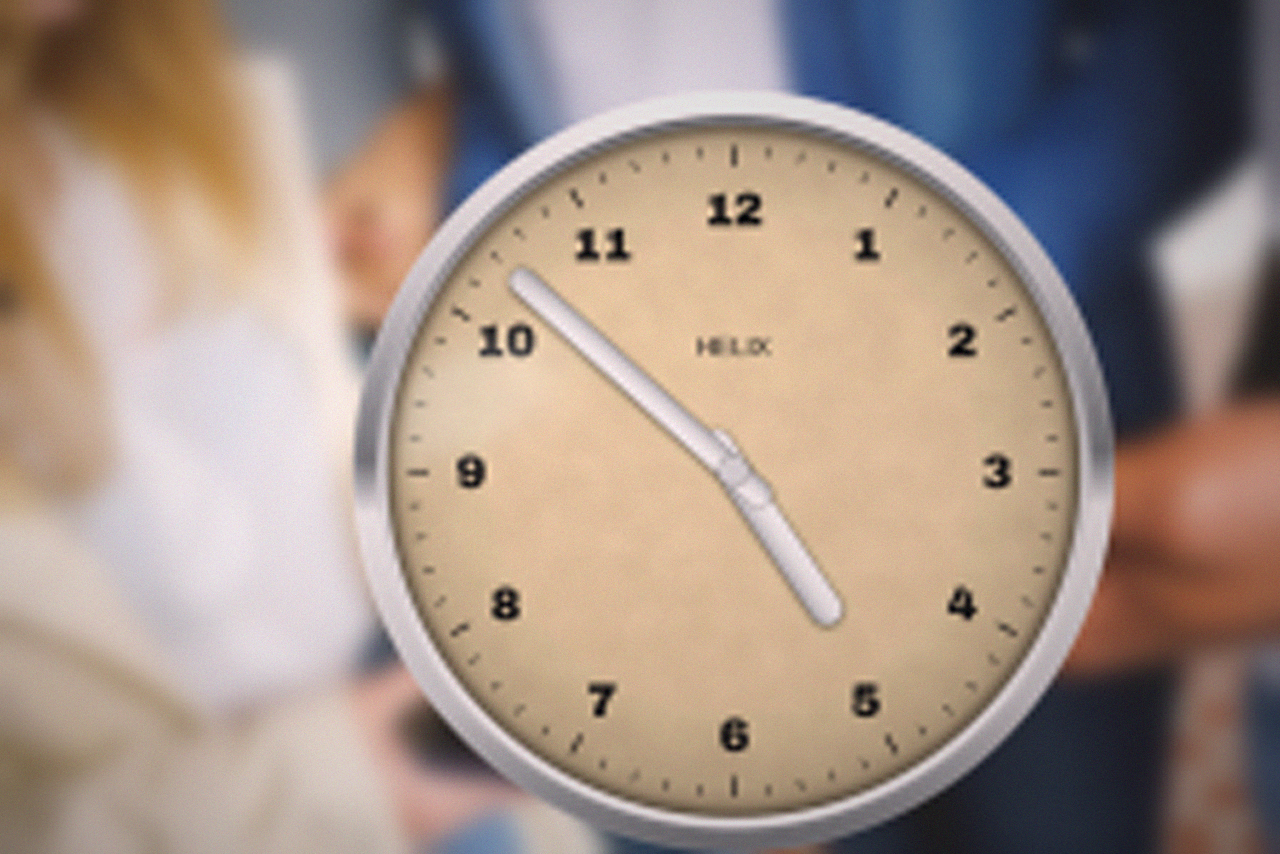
4:52
